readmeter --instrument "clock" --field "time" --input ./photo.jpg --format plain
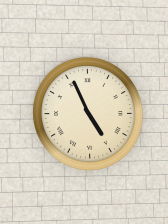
4:56
